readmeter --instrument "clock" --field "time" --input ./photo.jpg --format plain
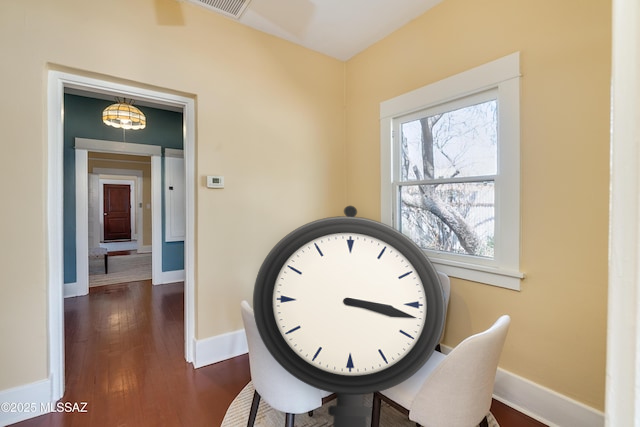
3:17
